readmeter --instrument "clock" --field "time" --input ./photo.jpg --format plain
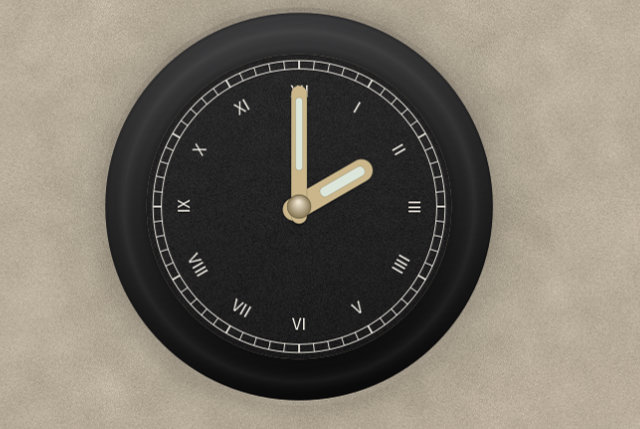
2:00
